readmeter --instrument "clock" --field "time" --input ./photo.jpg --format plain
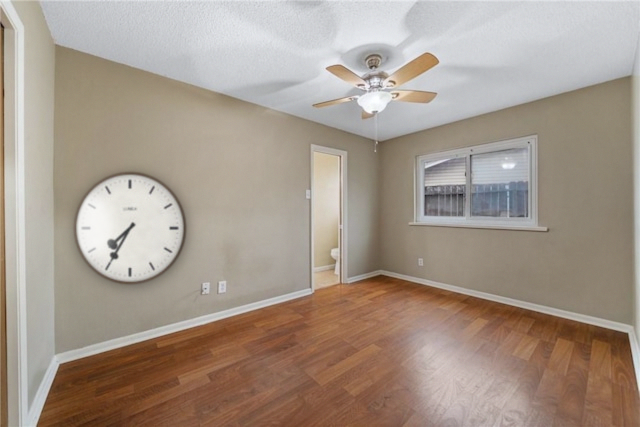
7:35
